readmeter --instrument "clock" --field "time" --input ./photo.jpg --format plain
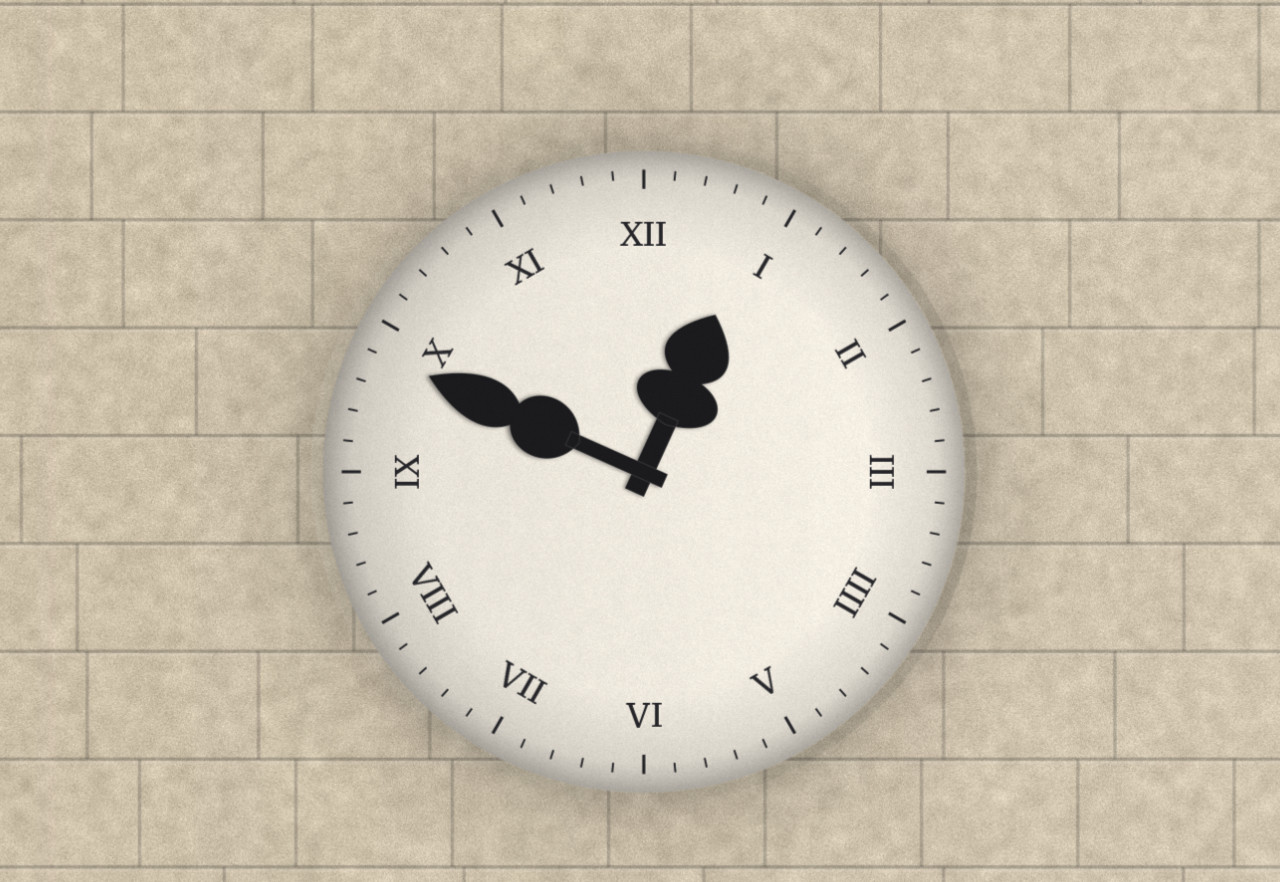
12:49
